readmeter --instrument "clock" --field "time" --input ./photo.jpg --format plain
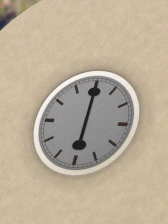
6:00
